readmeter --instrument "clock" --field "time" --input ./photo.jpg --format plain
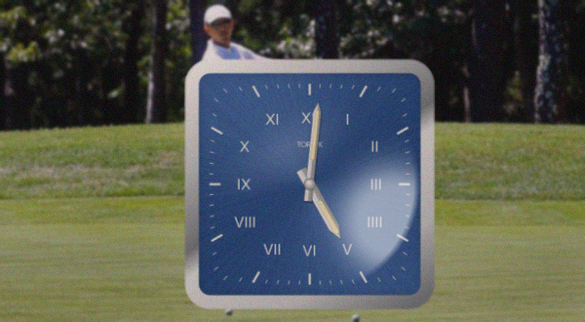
5:01
